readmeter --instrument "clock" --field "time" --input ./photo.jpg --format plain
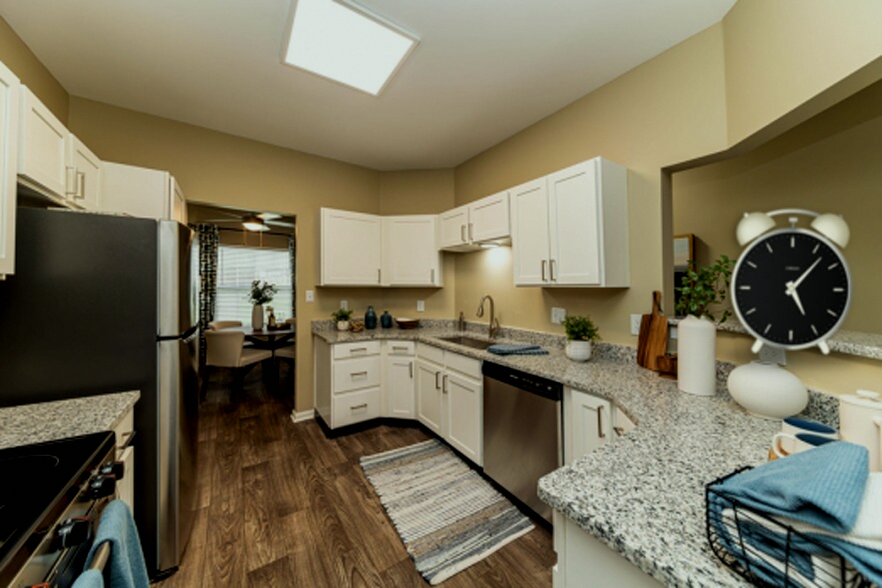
5:07
